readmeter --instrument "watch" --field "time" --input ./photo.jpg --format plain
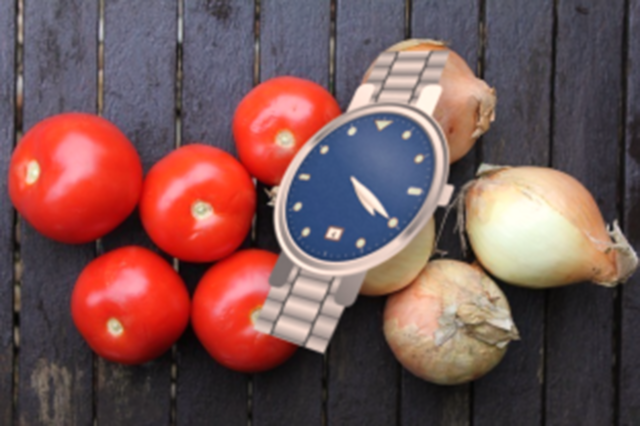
4:20
